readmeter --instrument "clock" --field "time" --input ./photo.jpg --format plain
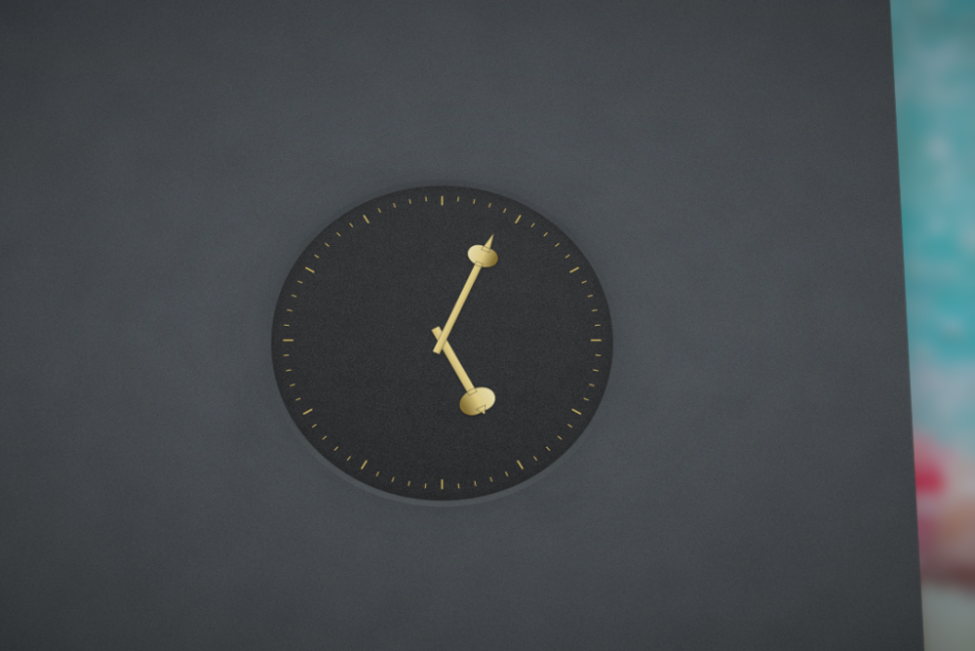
5:04
